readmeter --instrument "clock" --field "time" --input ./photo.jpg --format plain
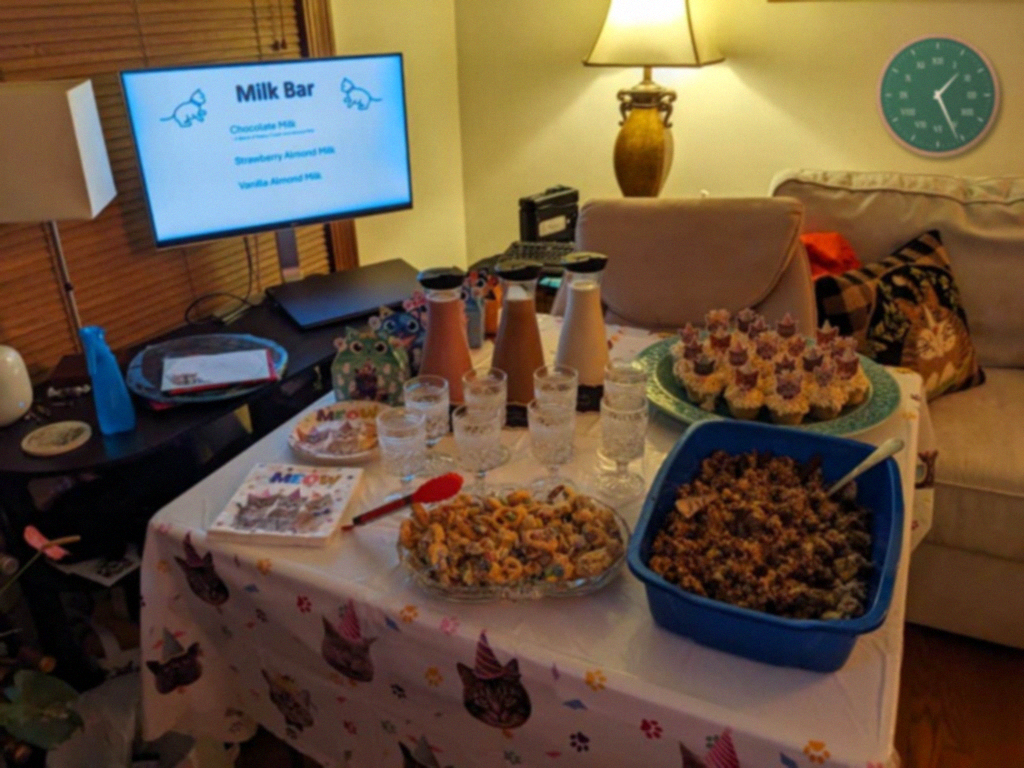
1:26
